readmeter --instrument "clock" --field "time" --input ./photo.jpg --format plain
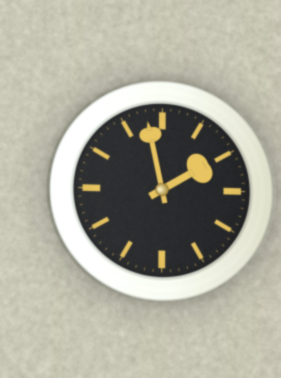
1:58
